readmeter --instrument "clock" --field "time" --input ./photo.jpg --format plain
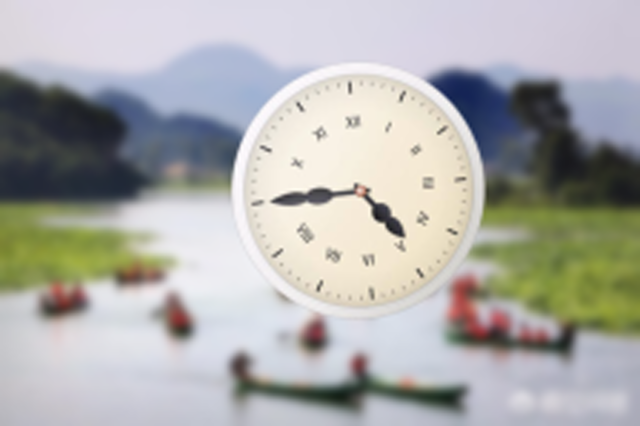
4:45
